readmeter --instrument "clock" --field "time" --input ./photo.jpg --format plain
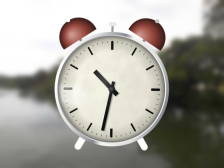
10:32
